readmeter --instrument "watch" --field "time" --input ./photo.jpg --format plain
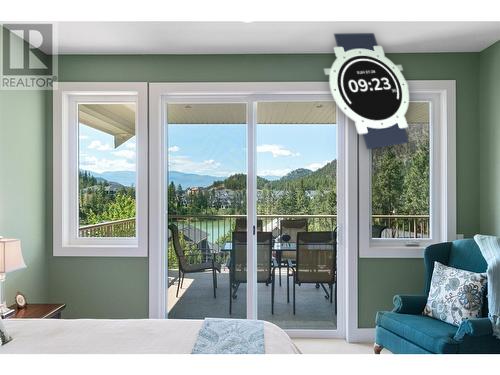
9:23
